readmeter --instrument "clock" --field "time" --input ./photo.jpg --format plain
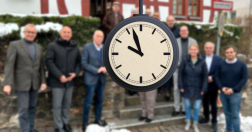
9:57
